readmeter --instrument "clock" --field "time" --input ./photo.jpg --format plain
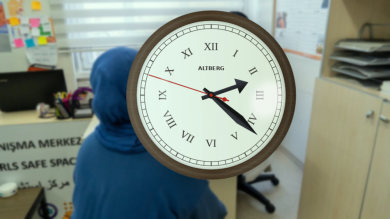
2:21:48
